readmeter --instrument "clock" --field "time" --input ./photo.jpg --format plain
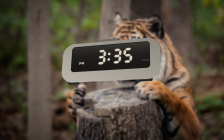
3:35
